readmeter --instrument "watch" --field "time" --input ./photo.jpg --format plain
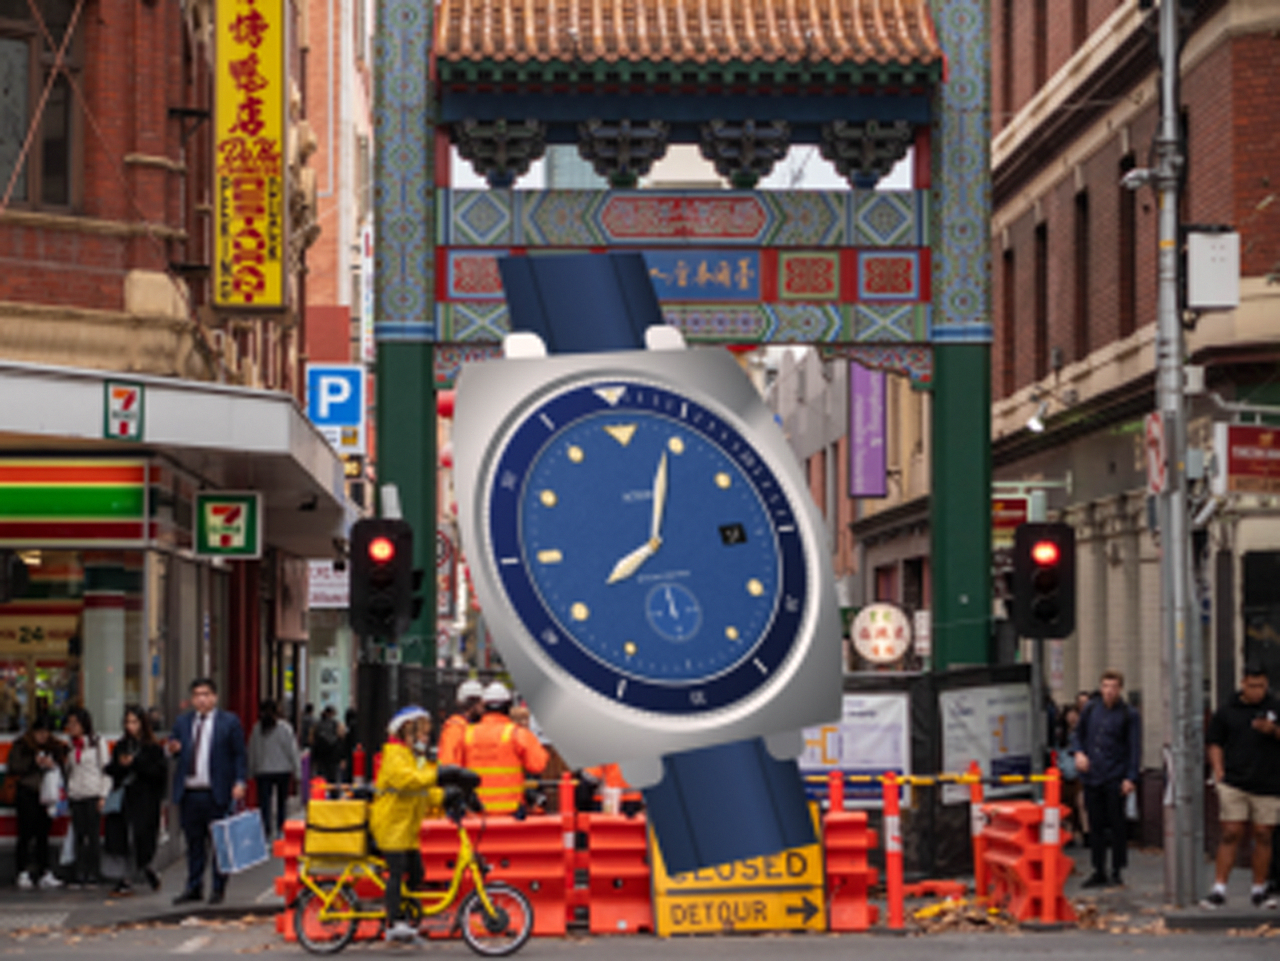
8:04
